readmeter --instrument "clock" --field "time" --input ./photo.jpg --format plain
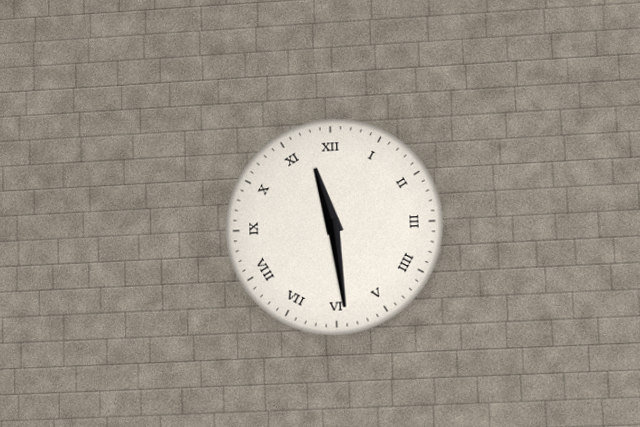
11:29
